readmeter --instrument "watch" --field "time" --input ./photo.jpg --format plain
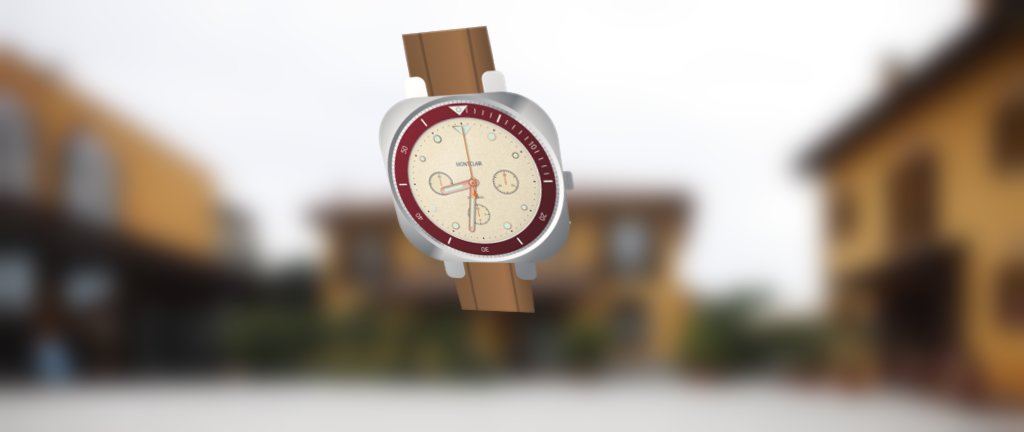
8:32
